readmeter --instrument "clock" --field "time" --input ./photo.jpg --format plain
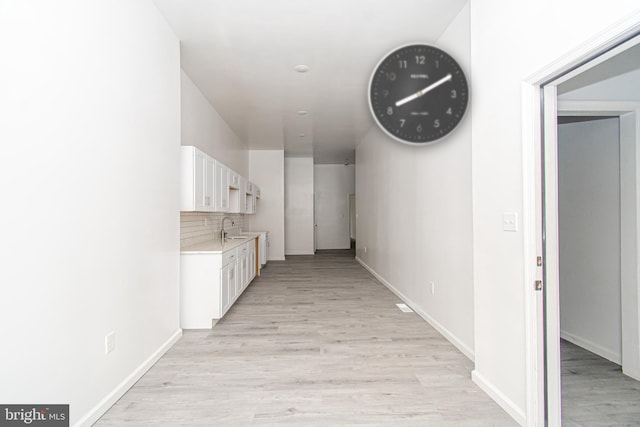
8:10
